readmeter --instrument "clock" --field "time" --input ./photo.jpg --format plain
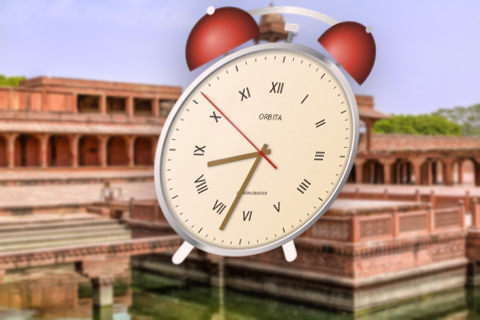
8:32:51
